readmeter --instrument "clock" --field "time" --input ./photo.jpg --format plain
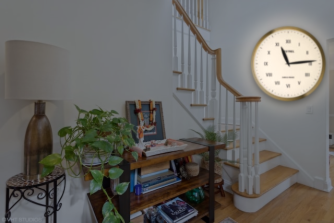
11:14
